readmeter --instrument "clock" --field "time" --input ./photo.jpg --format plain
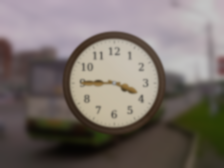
3:45
